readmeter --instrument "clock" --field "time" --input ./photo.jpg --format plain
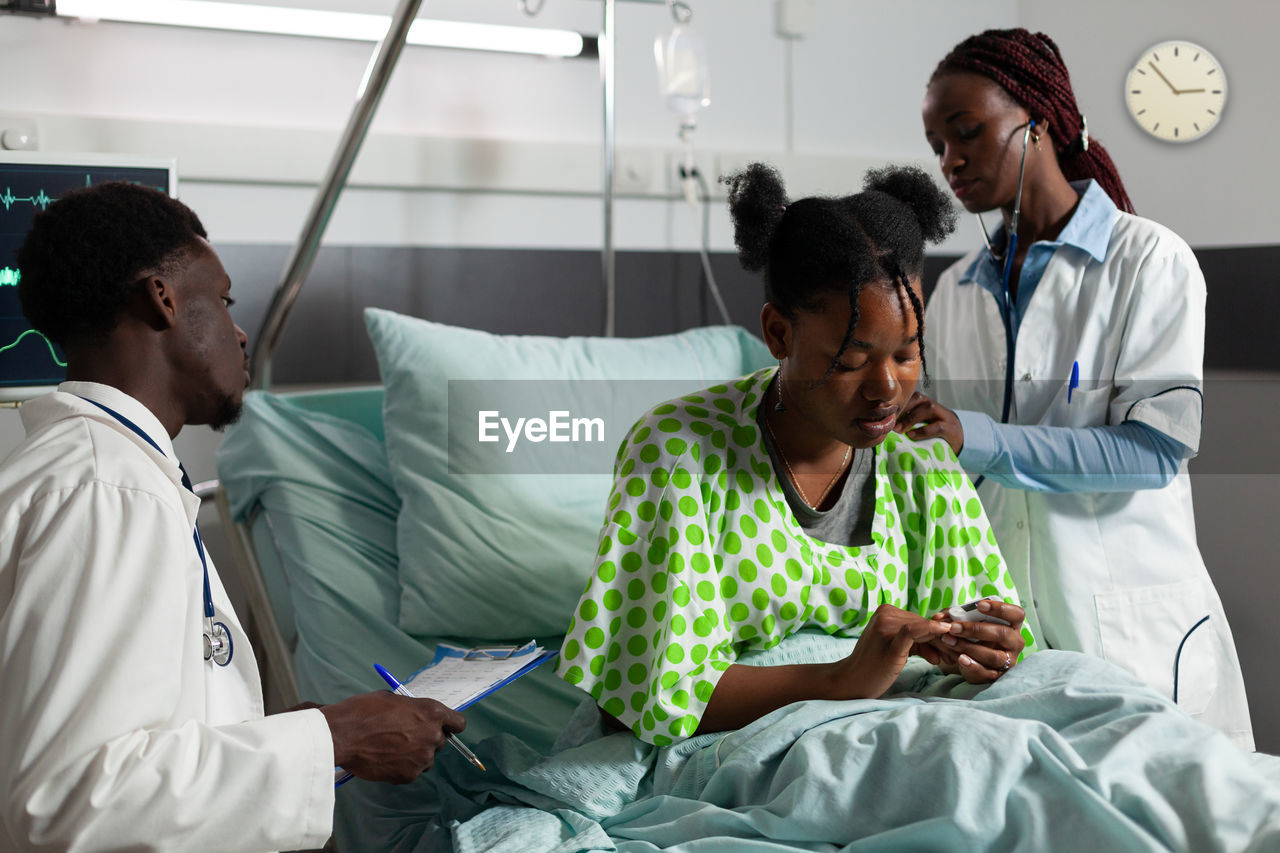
2:53
